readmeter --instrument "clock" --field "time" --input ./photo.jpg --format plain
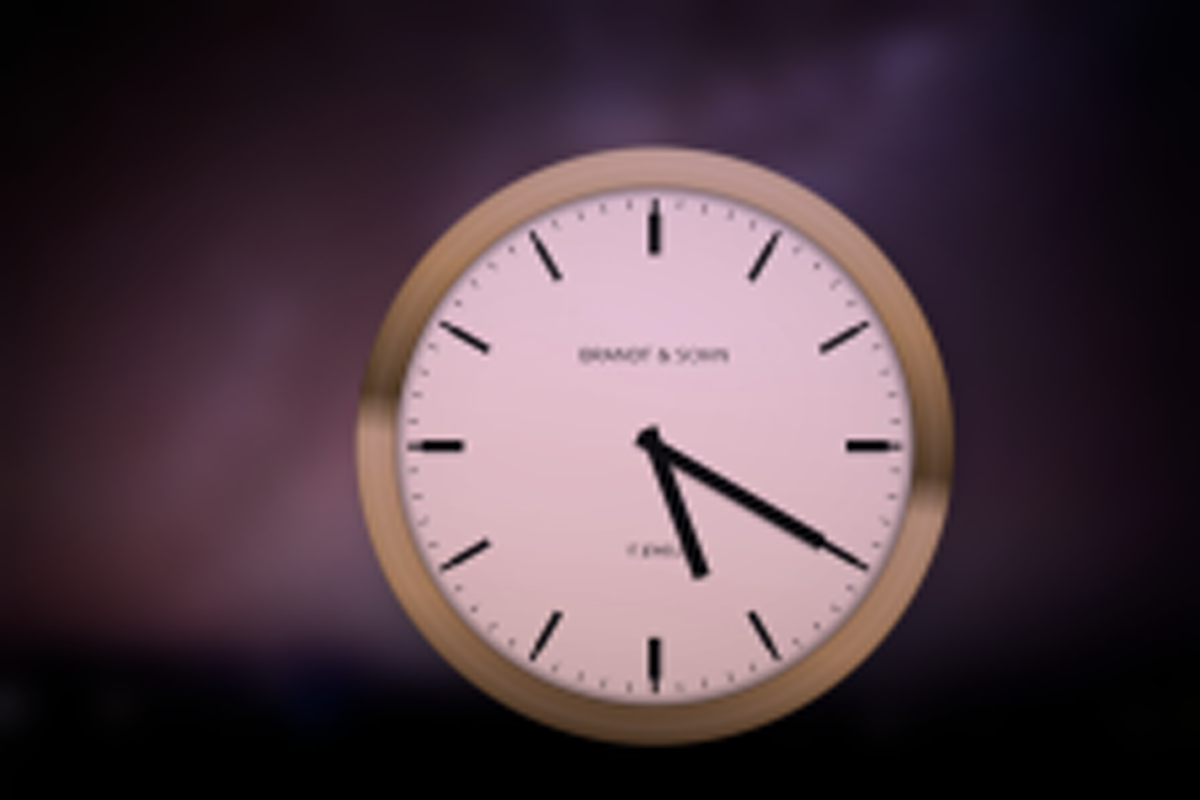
5:20
